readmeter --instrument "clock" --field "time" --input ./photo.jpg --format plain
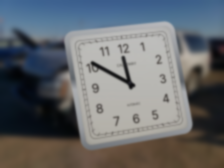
11:51
